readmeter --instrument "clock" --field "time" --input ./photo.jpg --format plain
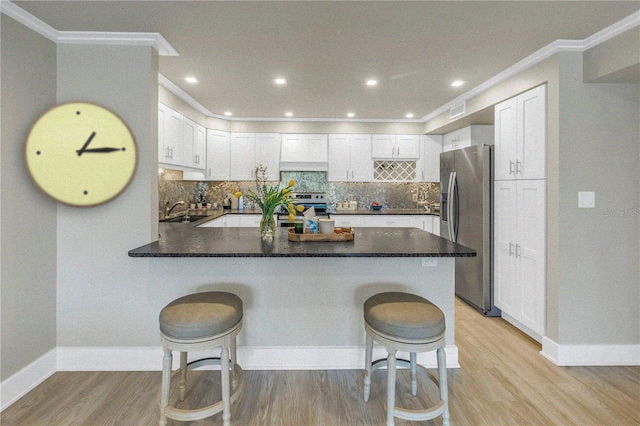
1:15
